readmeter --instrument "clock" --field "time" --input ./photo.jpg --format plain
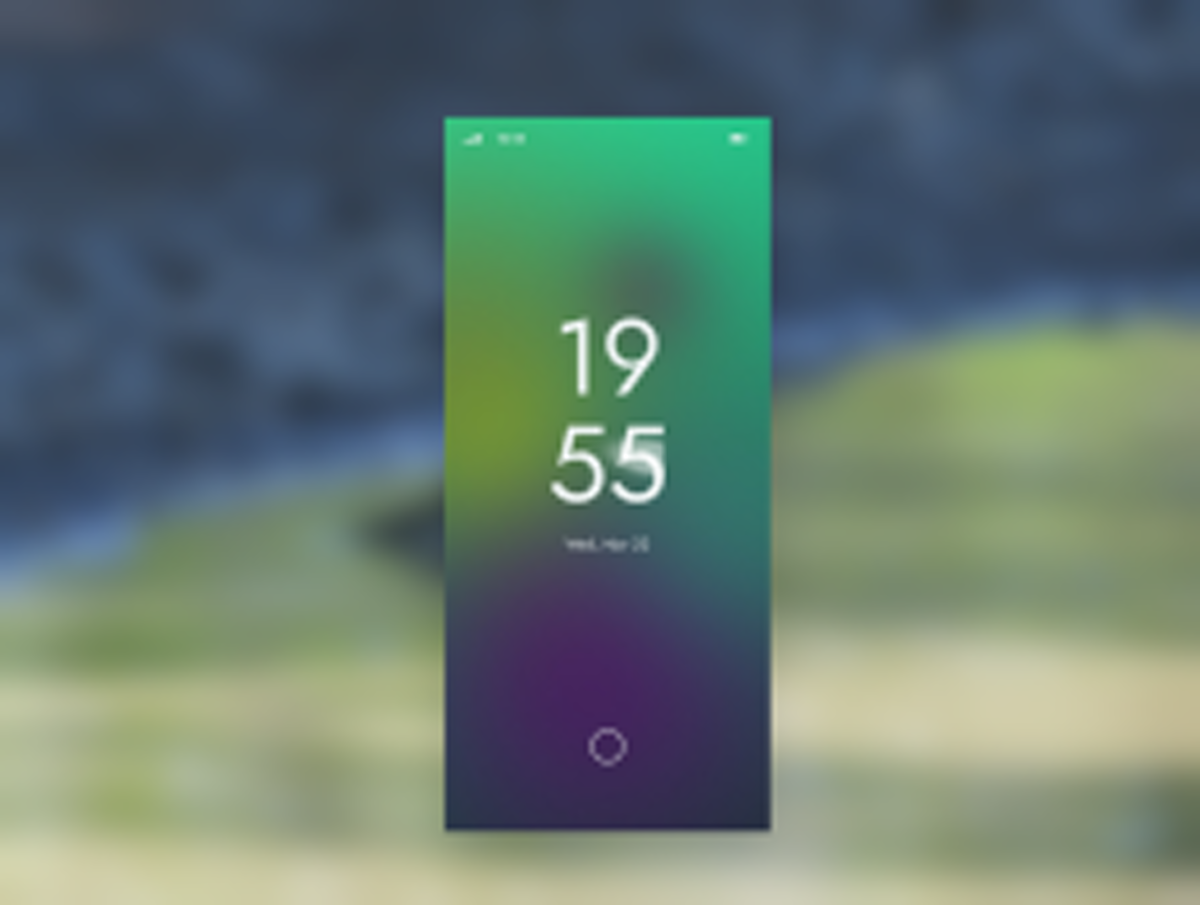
19:55
